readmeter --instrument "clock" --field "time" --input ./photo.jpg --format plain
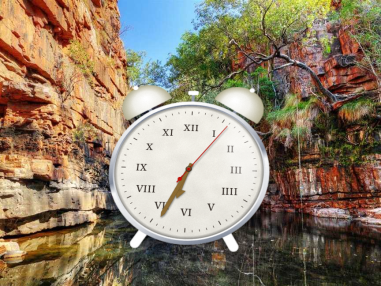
6:34:06
